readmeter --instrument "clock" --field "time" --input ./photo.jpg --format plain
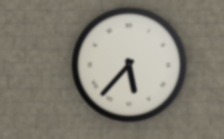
5:37
